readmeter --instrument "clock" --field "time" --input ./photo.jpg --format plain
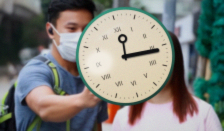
12:16
